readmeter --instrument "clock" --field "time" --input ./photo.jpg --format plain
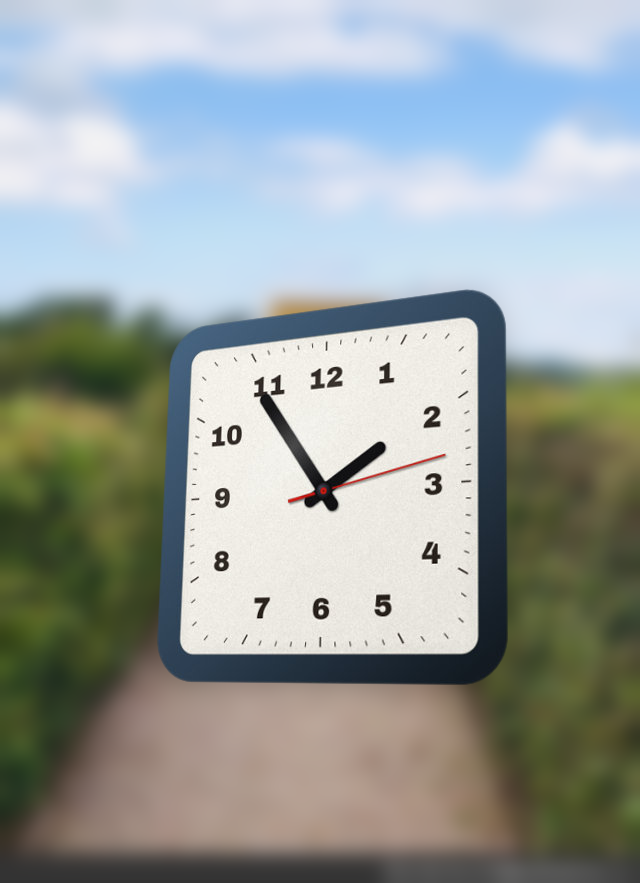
1:54:13
